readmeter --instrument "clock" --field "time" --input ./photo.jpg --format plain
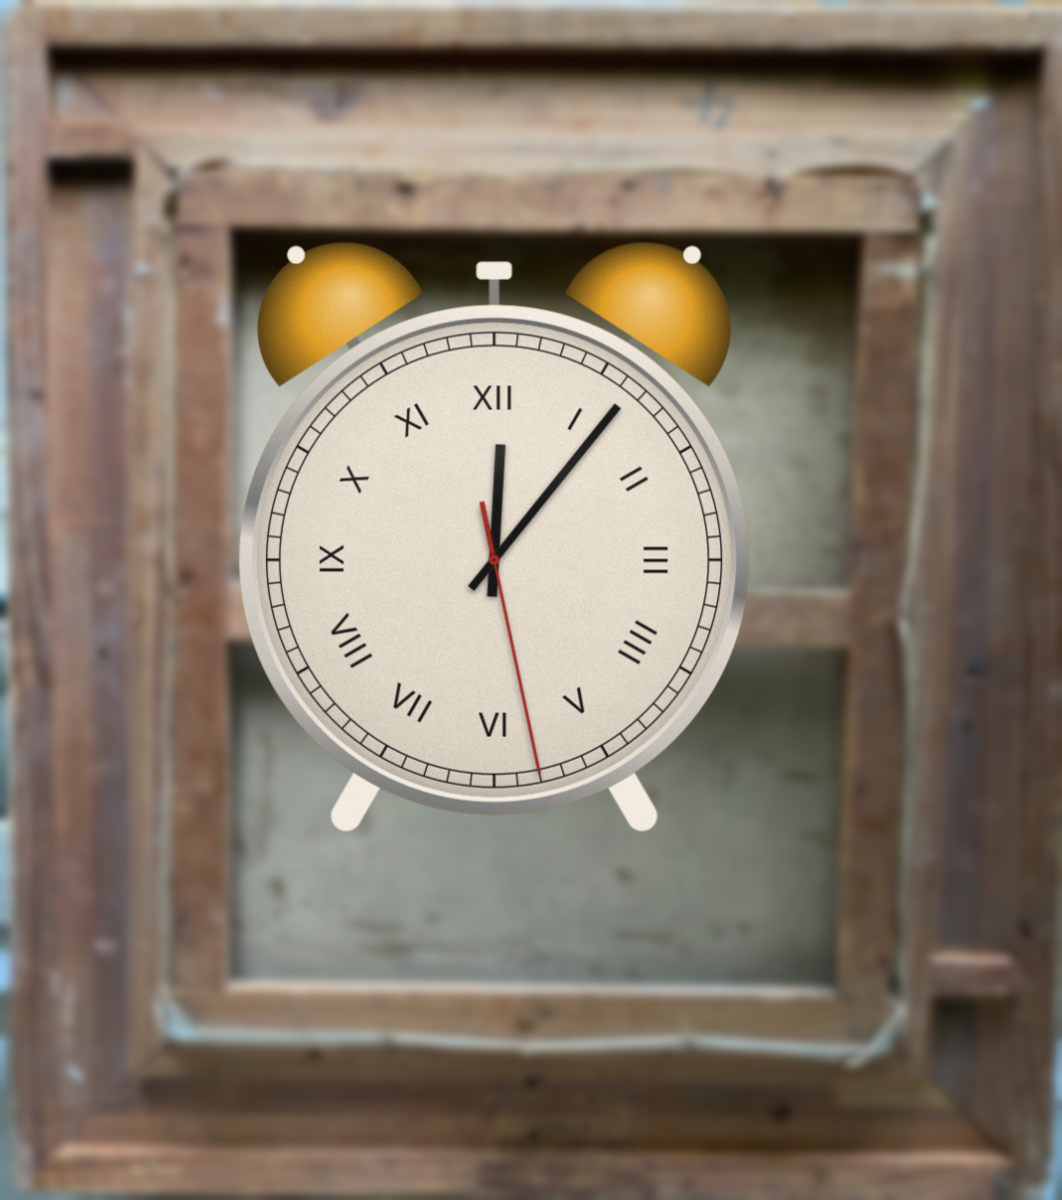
12:06:28
